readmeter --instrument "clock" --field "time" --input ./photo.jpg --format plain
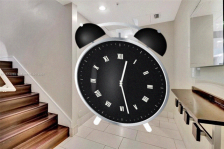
12:28
